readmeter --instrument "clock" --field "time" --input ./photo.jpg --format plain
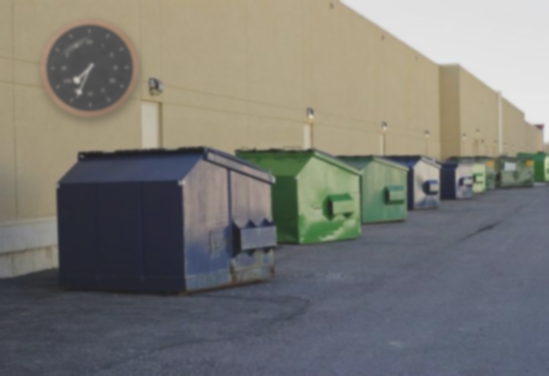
7:34
